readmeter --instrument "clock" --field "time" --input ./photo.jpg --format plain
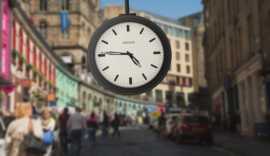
4:46
